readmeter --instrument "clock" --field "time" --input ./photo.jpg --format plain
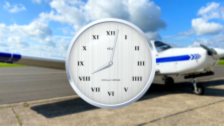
8:02
